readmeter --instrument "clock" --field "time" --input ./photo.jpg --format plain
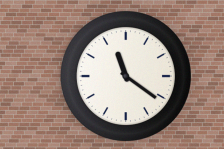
11:21
